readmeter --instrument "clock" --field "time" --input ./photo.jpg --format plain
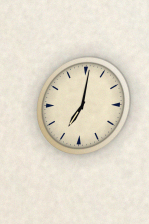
7:01
